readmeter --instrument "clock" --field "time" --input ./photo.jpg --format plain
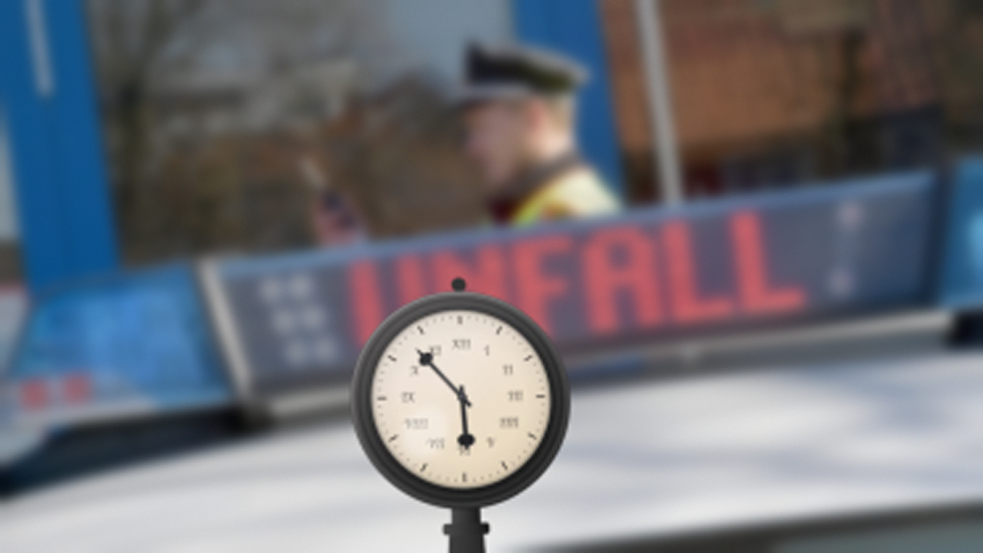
5:53
